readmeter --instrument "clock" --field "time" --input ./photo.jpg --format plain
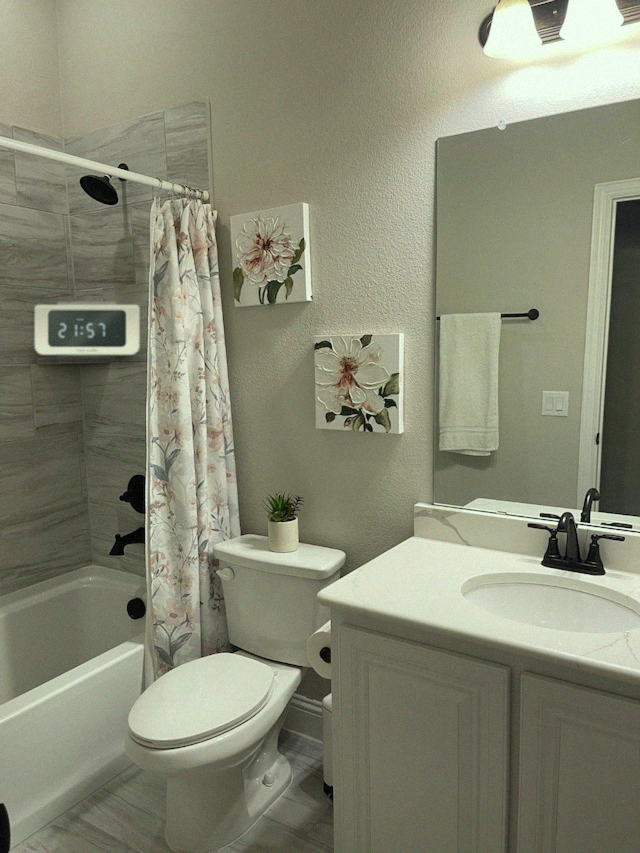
21:57
